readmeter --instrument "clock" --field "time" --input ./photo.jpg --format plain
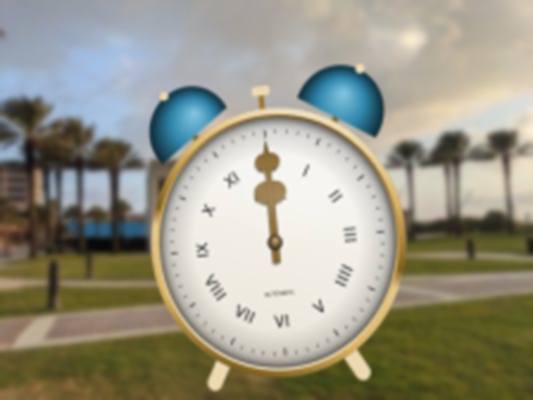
12:00
